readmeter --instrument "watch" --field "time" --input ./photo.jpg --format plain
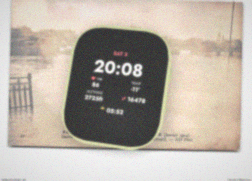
20:08
